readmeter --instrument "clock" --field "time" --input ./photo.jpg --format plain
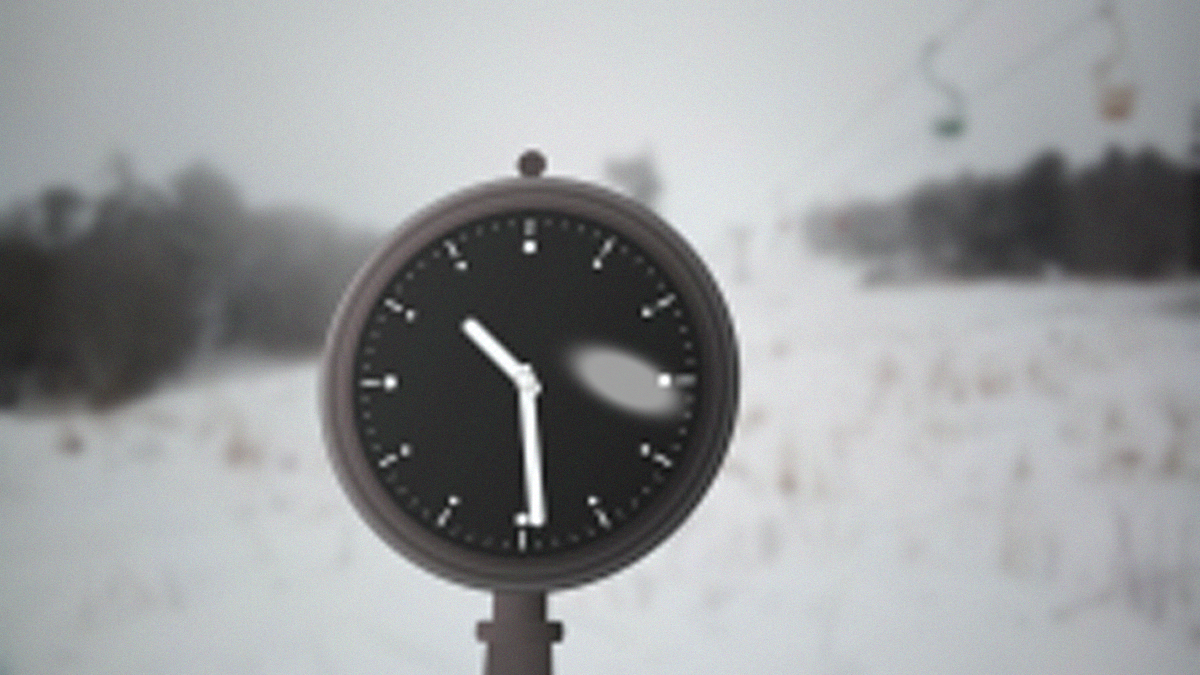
10:29
